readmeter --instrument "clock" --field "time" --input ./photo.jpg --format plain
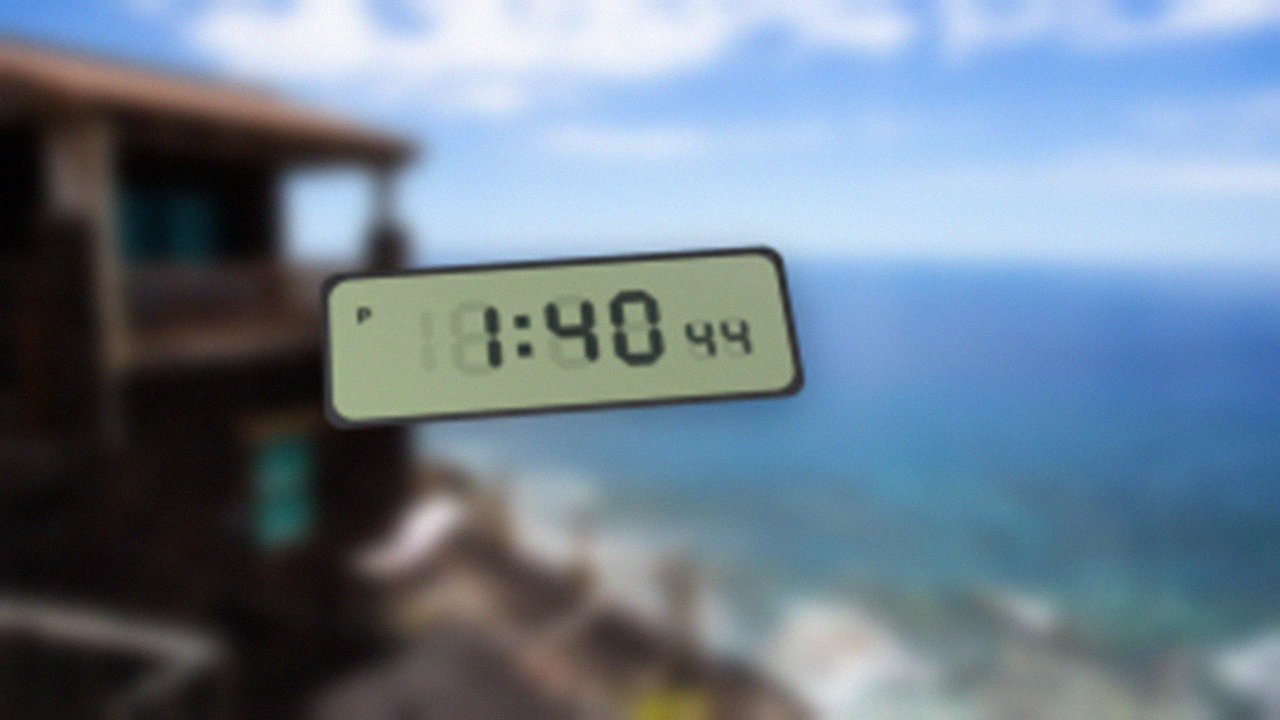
1:40:44
